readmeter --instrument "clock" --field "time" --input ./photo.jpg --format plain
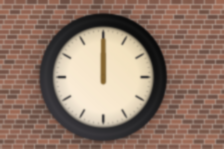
12:00
